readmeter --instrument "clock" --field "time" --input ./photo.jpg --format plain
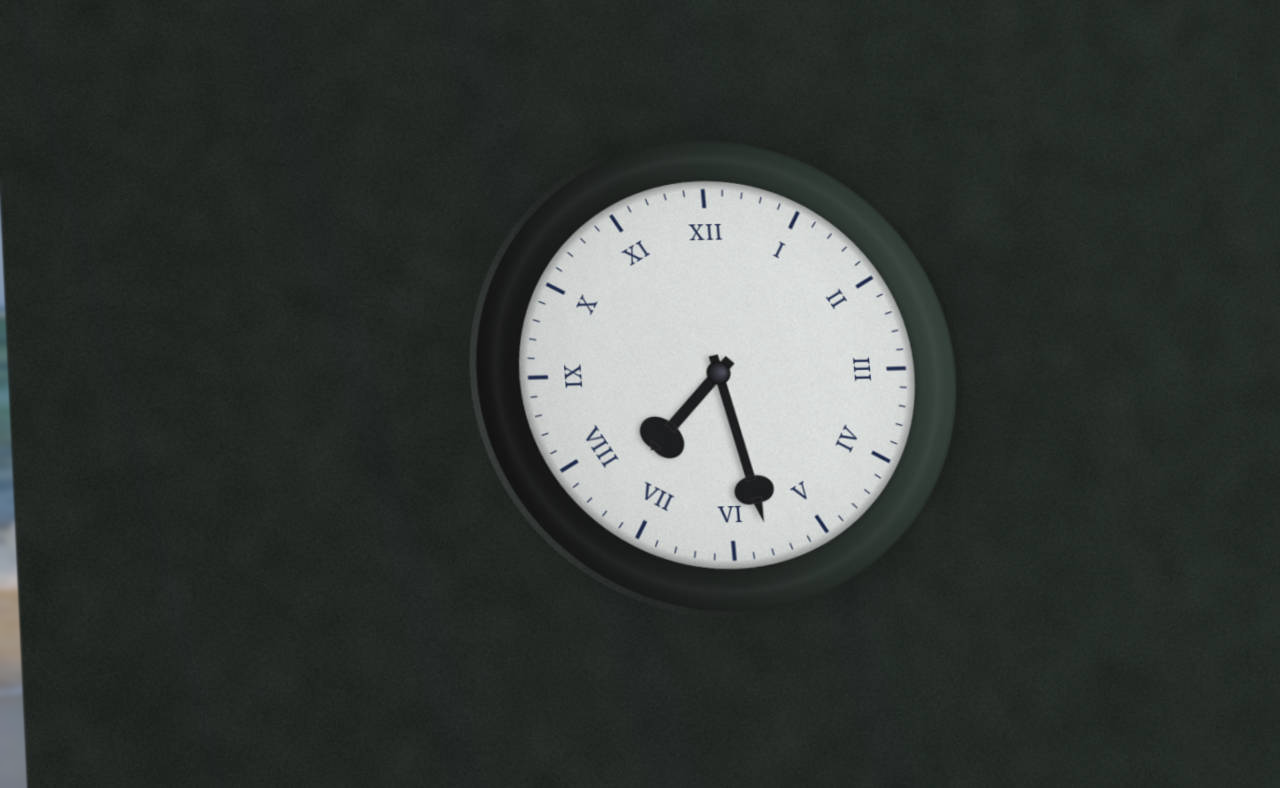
7:28
